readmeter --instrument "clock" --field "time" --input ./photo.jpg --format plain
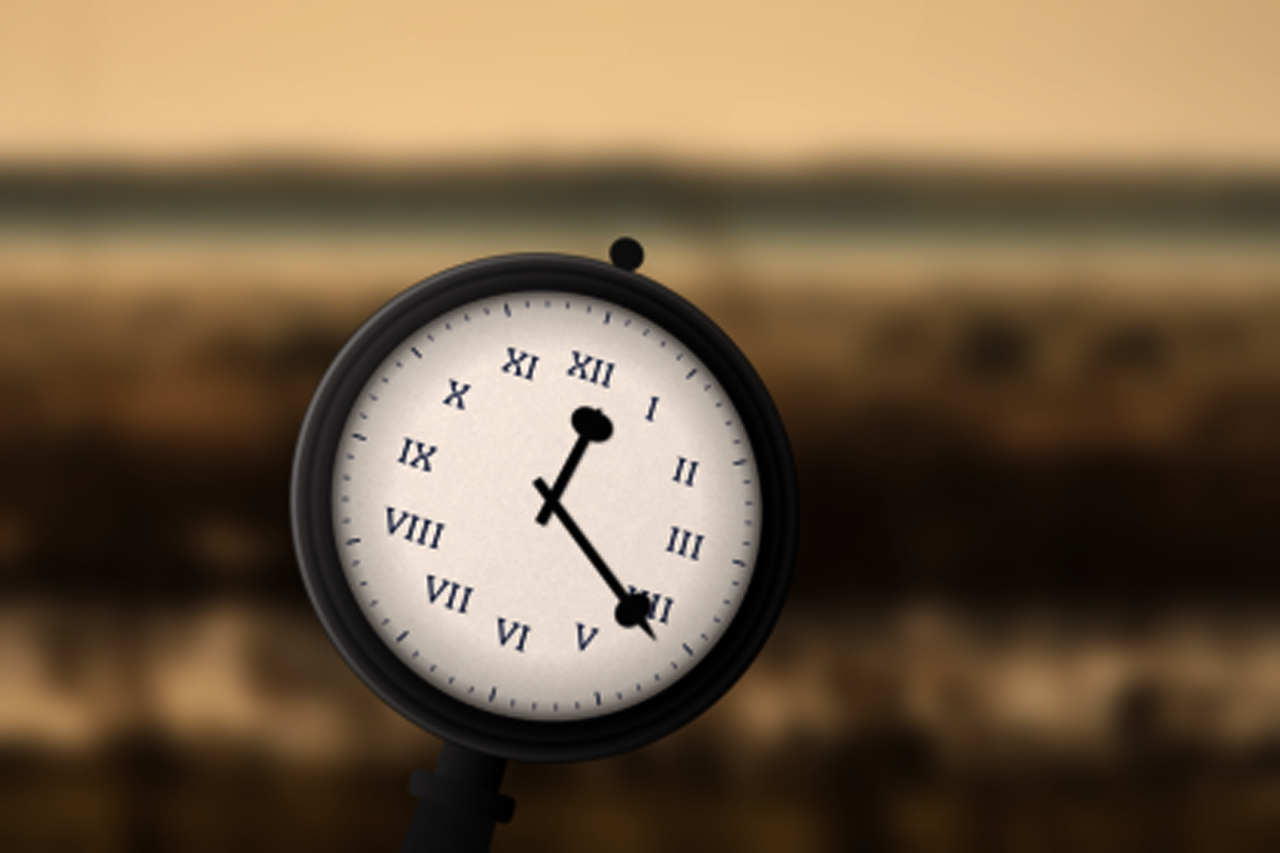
12:21
